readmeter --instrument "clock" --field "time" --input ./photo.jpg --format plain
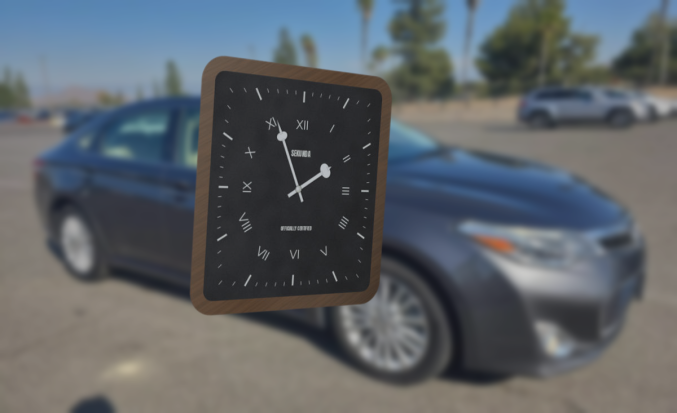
1:56
